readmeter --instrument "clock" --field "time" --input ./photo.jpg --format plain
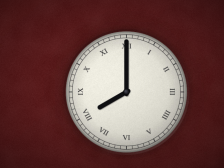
8:00
